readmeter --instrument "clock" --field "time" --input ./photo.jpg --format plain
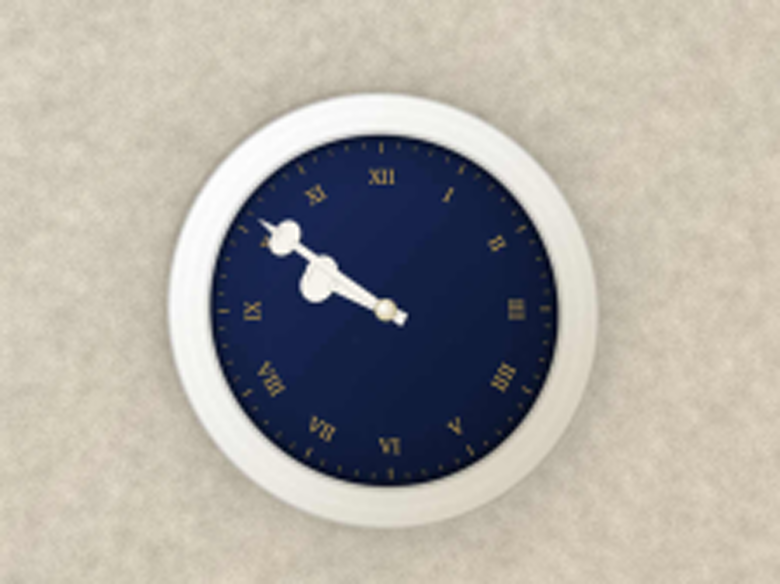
9:51
